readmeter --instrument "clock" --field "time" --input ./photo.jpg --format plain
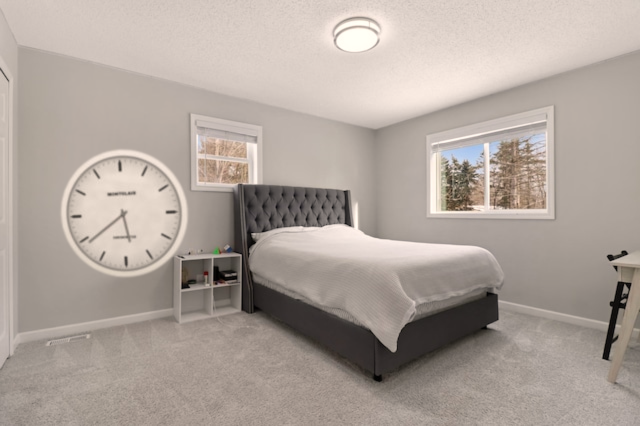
5:39
